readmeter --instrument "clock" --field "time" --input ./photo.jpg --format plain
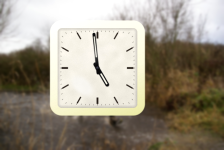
4:59
